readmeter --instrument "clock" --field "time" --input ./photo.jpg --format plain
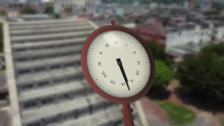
5:28
